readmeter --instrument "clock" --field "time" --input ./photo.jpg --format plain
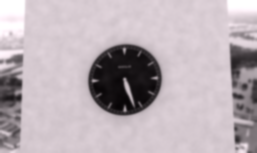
5:27
